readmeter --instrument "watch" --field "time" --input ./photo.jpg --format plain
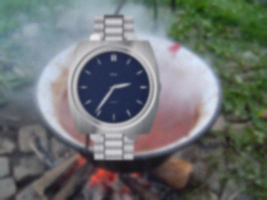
2:36
